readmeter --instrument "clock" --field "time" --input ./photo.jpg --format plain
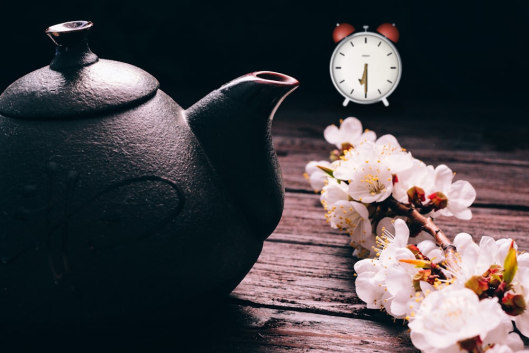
6:30
